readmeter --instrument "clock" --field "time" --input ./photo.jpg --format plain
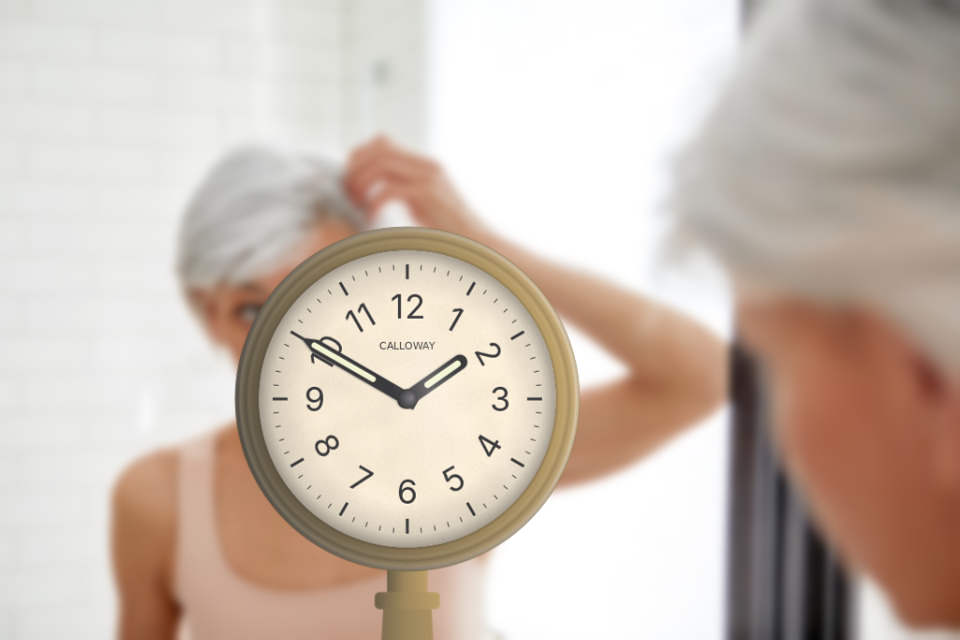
1:50
